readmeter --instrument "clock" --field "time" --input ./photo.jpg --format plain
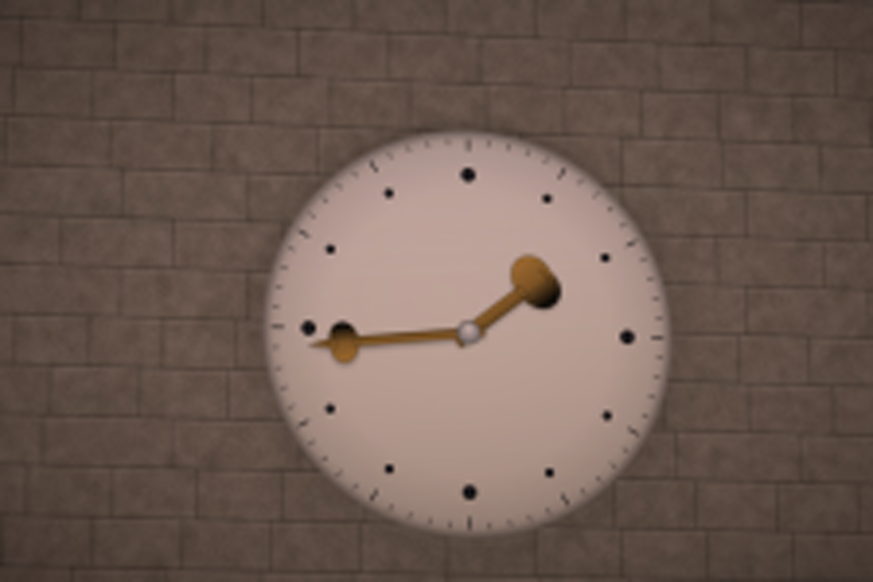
1:44
